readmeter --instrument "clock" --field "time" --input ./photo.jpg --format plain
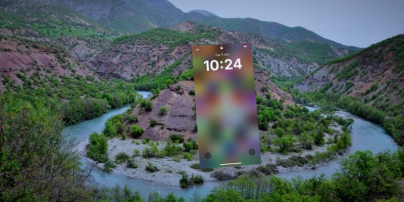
10:24
